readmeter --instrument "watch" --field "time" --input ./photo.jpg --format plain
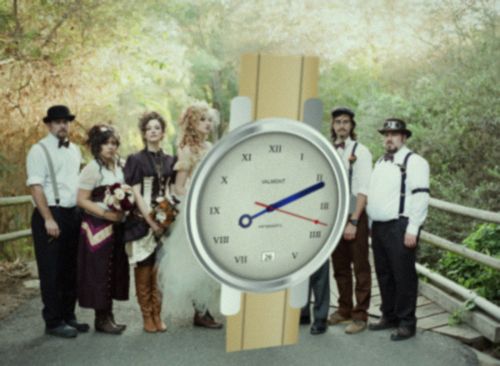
8:11:18
